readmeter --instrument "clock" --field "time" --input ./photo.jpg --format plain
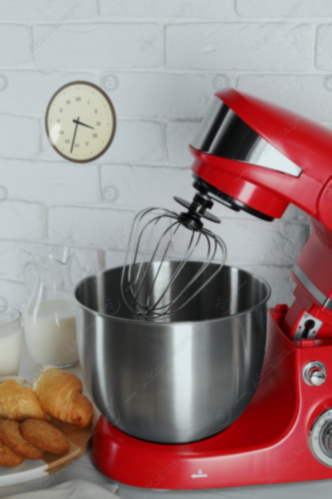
3:32
